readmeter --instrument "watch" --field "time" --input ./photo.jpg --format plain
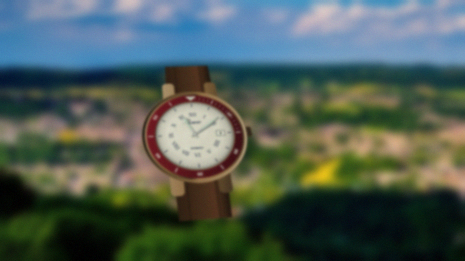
11:09
